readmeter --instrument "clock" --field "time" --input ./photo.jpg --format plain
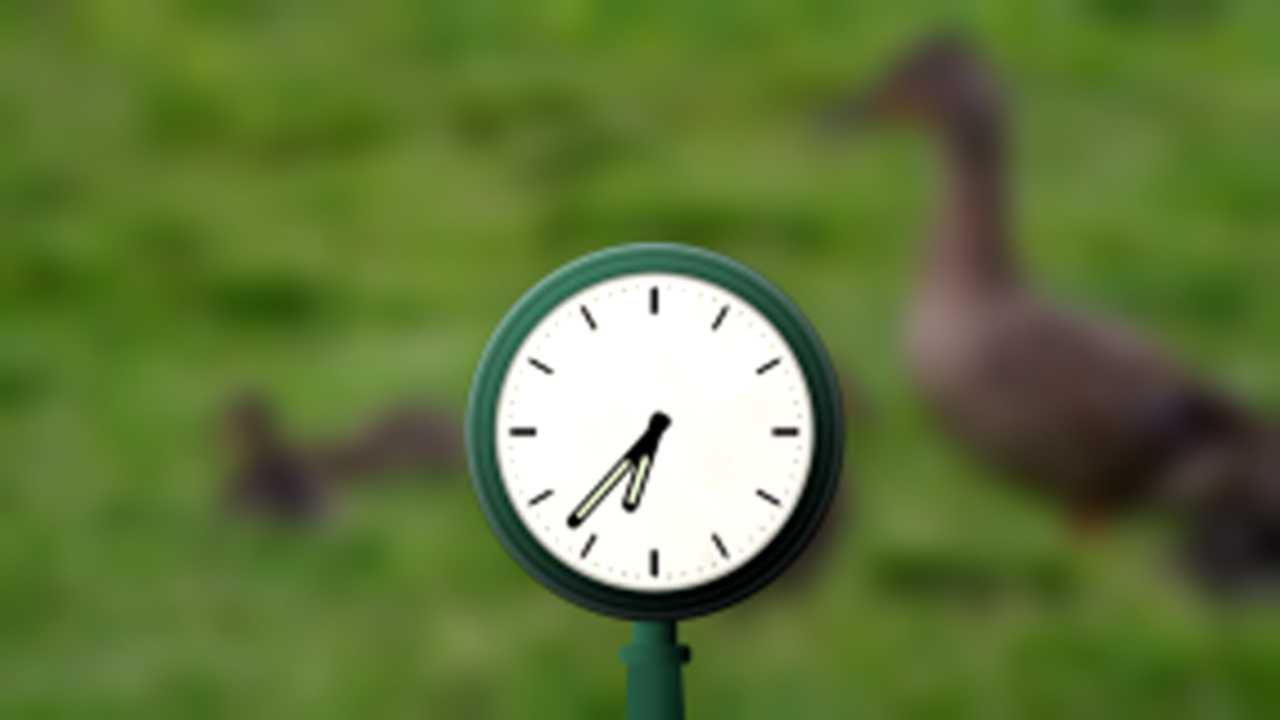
6:37
